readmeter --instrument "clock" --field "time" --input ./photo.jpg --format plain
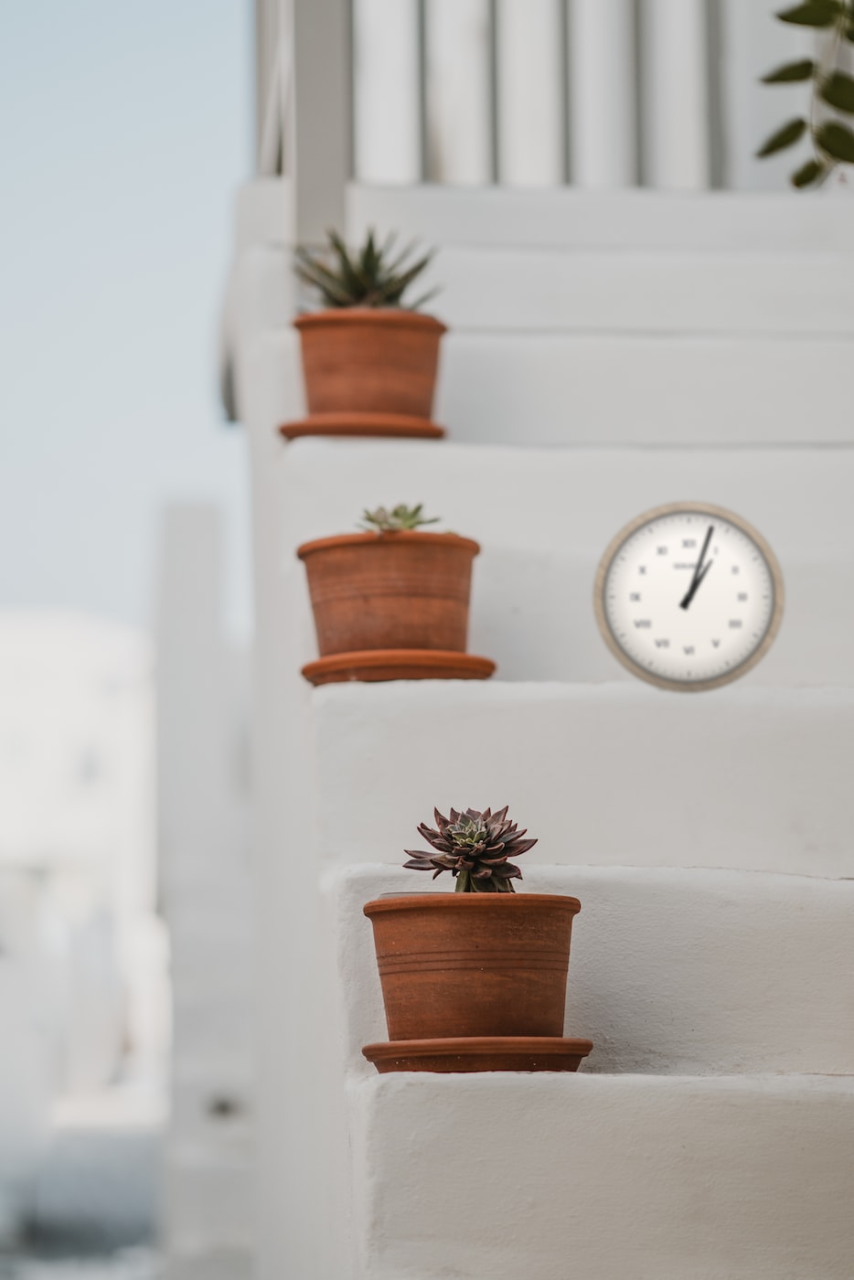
1:03
